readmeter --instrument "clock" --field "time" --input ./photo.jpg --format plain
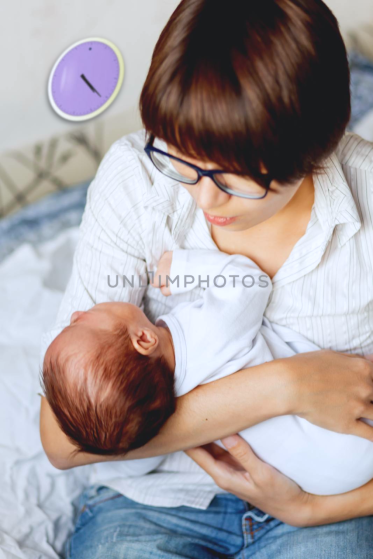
4:21
